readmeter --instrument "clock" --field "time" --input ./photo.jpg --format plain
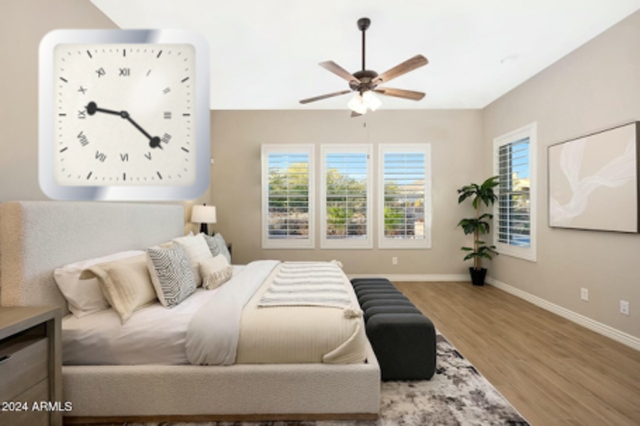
9:22
